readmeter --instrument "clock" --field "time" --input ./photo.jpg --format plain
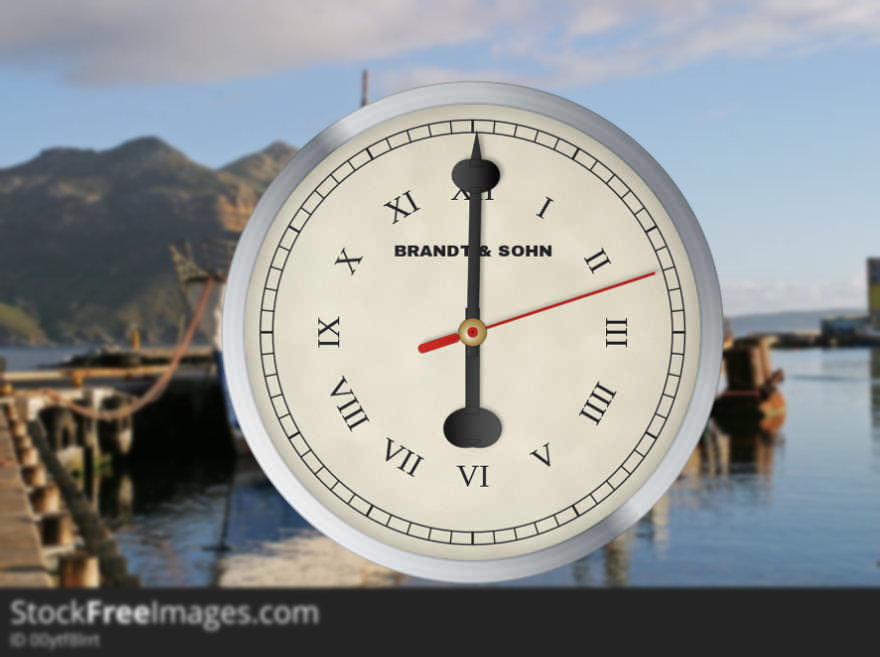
6:00:12
